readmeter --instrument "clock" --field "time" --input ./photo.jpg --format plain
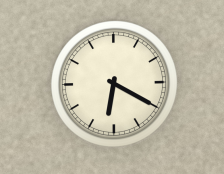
6:20
